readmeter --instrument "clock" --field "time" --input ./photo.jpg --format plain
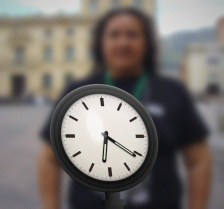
6:21
